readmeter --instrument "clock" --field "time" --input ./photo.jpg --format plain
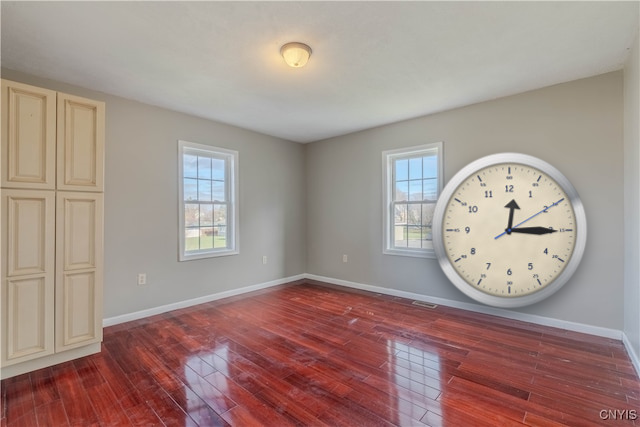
12:15:10
